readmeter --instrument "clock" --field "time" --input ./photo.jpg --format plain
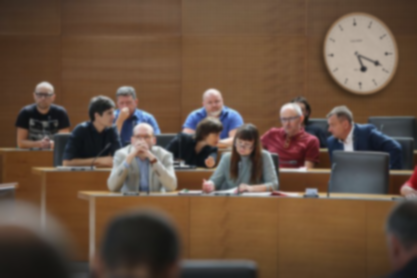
5:19
